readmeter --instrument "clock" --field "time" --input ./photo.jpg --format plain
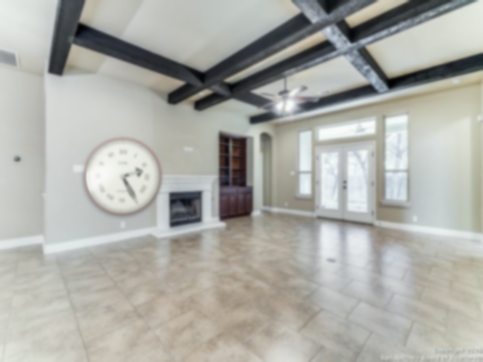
2:25
